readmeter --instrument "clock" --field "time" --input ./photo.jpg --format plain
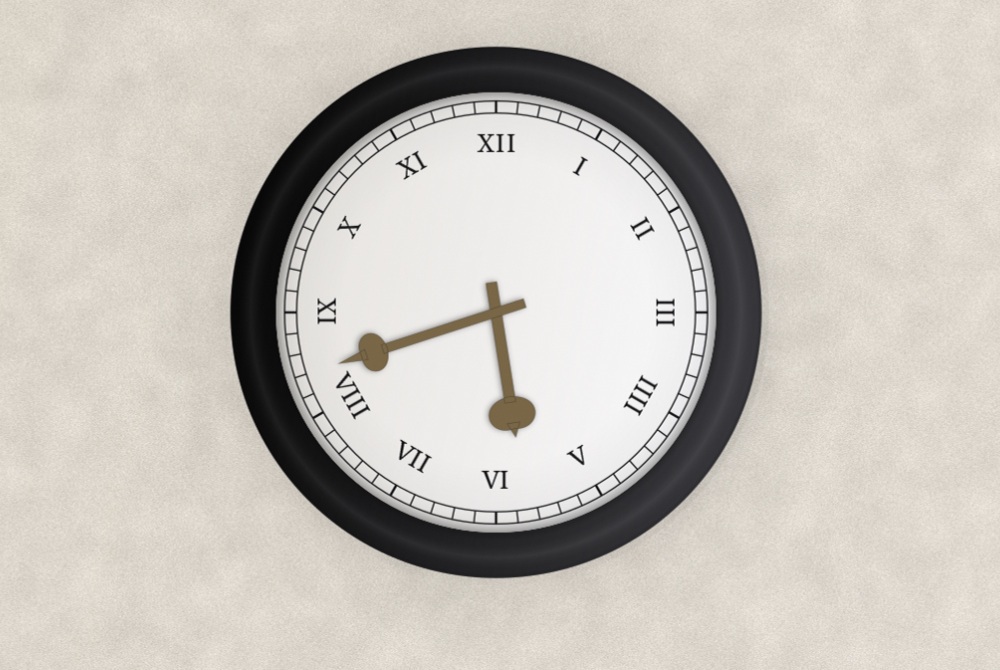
5:42
